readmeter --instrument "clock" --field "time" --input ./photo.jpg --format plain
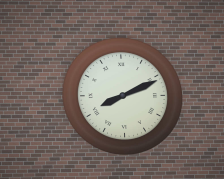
8:11
